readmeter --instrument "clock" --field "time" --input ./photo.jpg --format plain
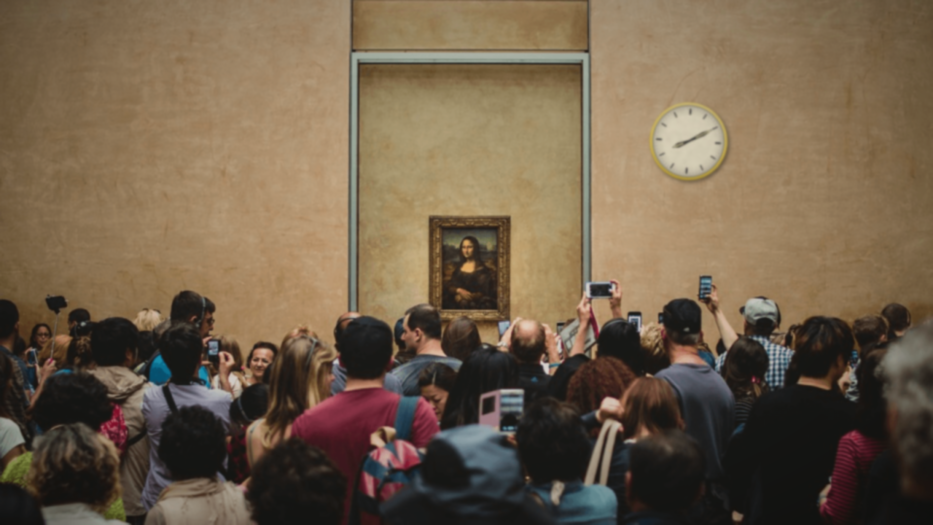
8:10
